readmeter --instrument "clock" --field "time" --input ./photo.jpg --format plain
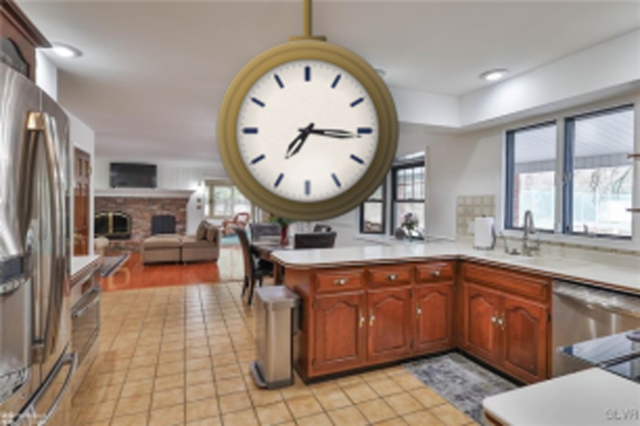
7:16
